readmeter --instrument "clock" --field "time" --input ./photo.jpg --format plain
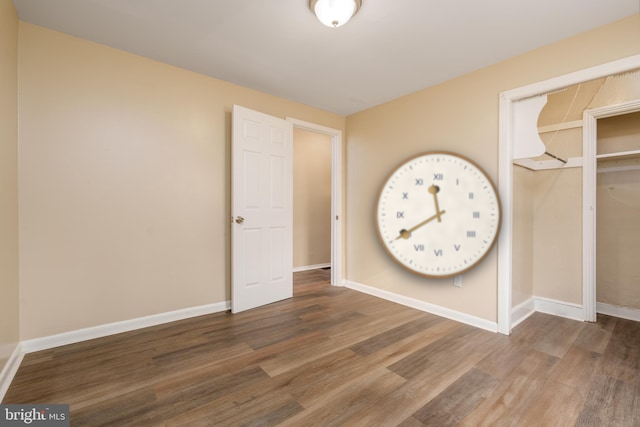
11:40
